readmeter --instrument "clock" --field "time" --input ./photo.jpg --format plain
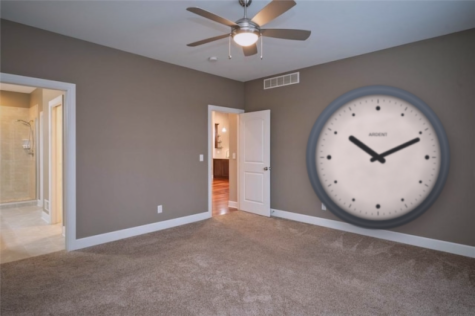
10:11
